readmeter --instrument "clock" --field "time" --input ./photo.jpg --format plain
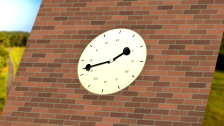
1:42
